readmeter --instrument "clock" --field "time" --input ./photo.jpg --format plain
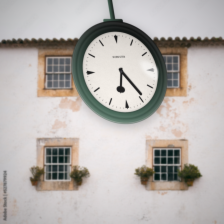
6:24
